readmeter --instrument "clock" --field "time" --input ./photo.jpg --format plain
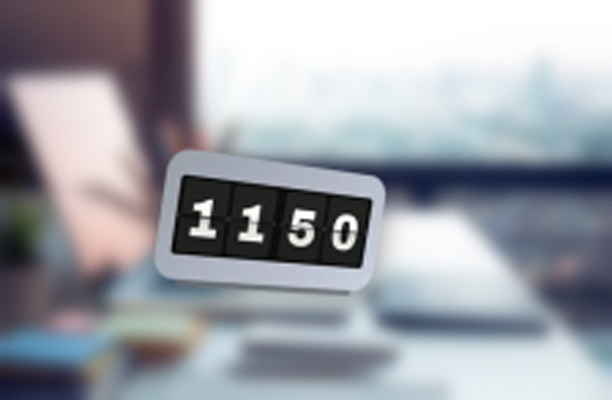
11:50
